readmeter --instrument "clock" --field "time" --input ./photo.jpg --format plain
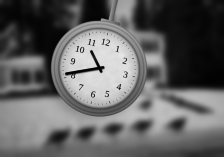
10:41
